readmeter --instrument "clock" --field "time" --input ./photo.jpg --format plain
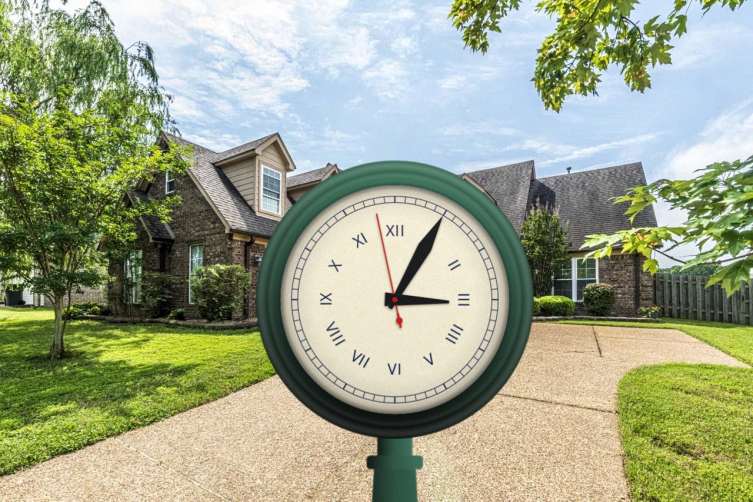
3:04:58
